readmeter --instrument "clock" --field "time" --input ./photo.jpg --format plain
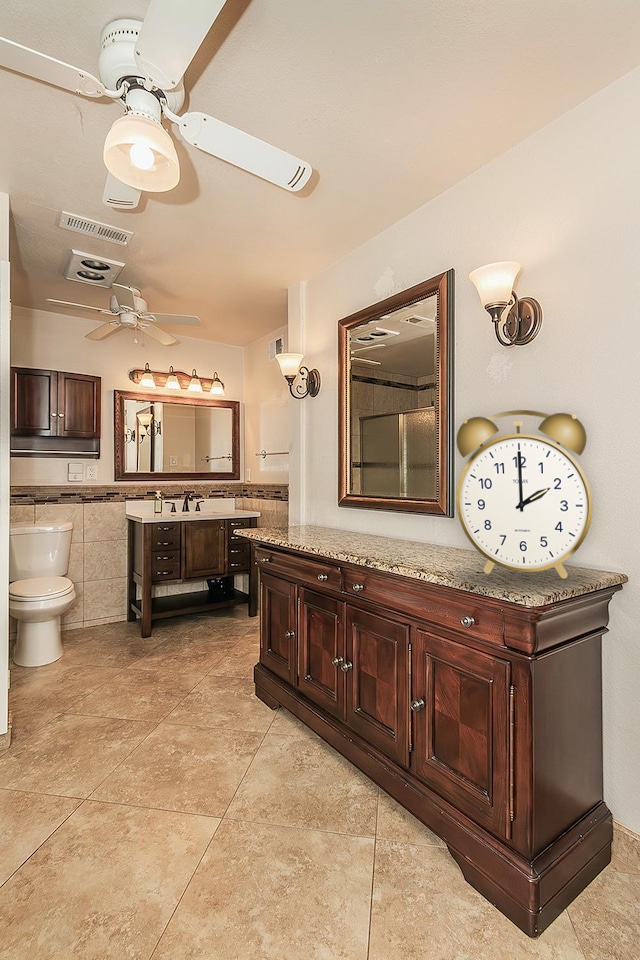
2:00
